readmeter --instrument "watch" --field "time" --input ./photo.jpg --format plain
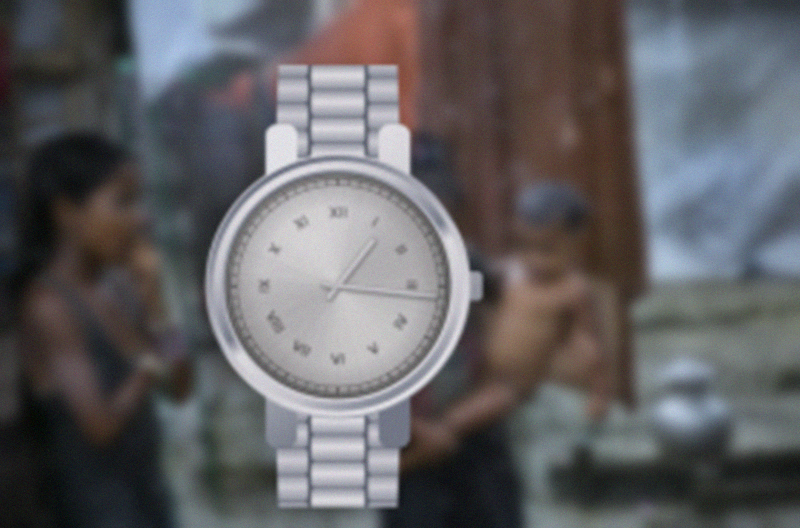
1:16
